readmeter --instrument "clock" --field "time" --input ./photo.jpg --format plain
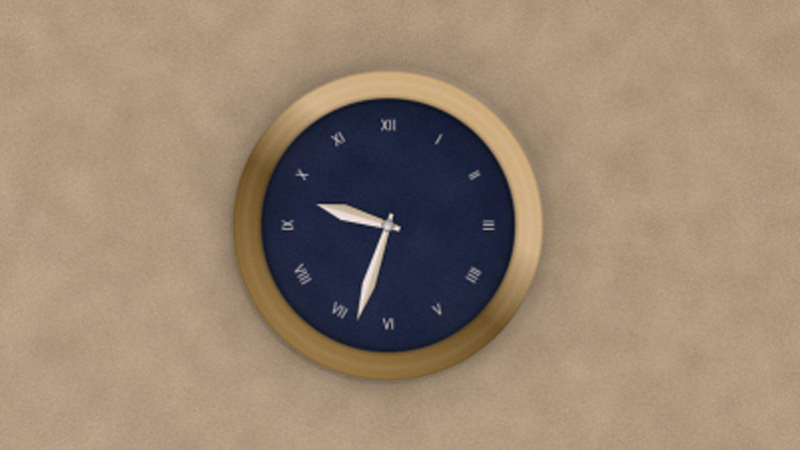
9:33
